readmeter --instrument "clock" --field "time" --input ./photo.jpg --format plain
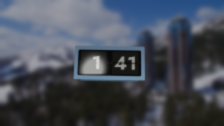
1:41
